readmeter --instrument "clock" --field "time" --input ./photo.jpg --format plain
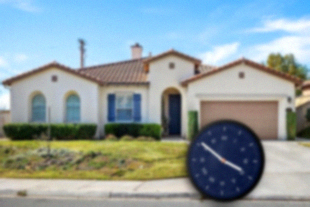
3:51
